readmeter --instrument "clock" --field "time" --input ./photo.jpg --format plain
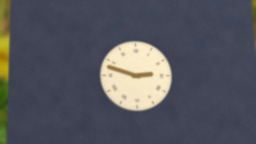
2:48
